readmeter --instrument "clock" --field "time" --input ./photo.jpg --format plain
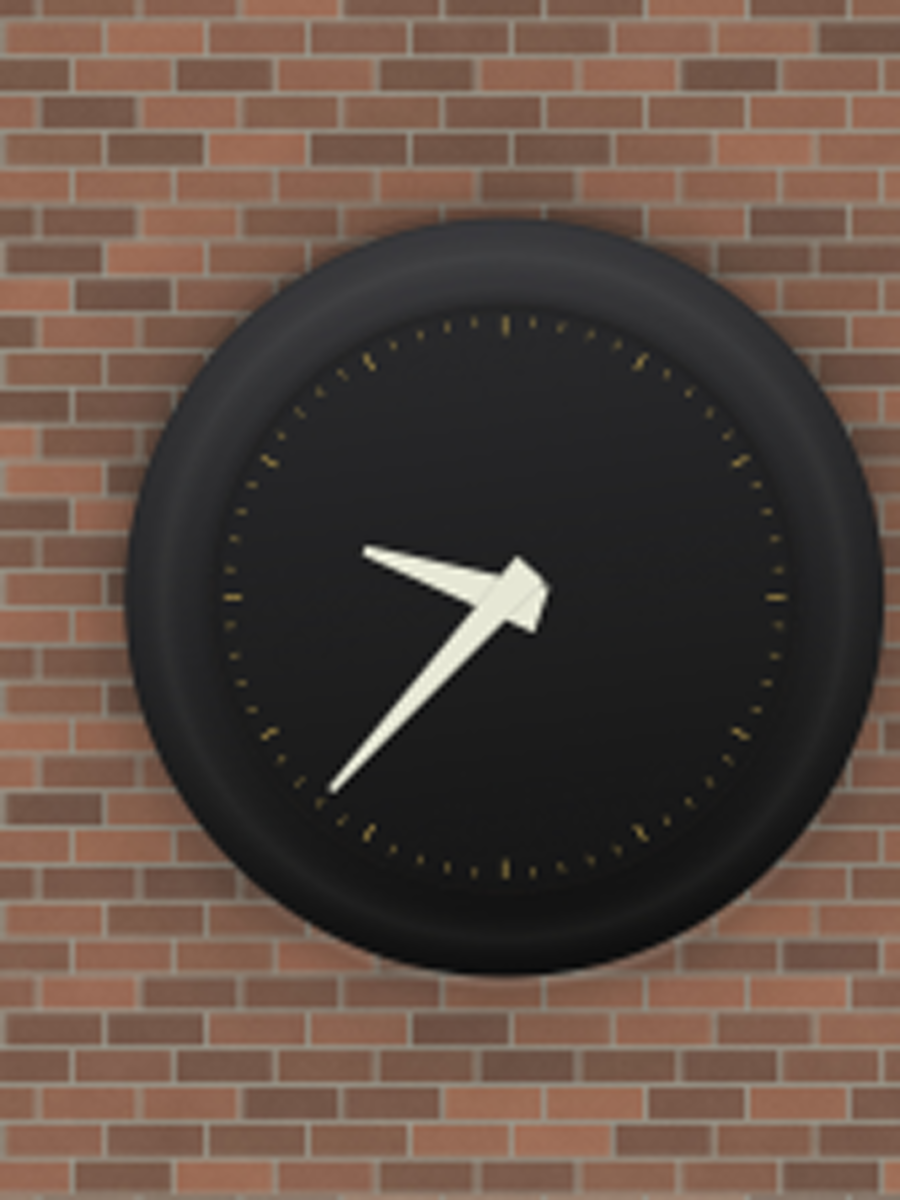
9:37
